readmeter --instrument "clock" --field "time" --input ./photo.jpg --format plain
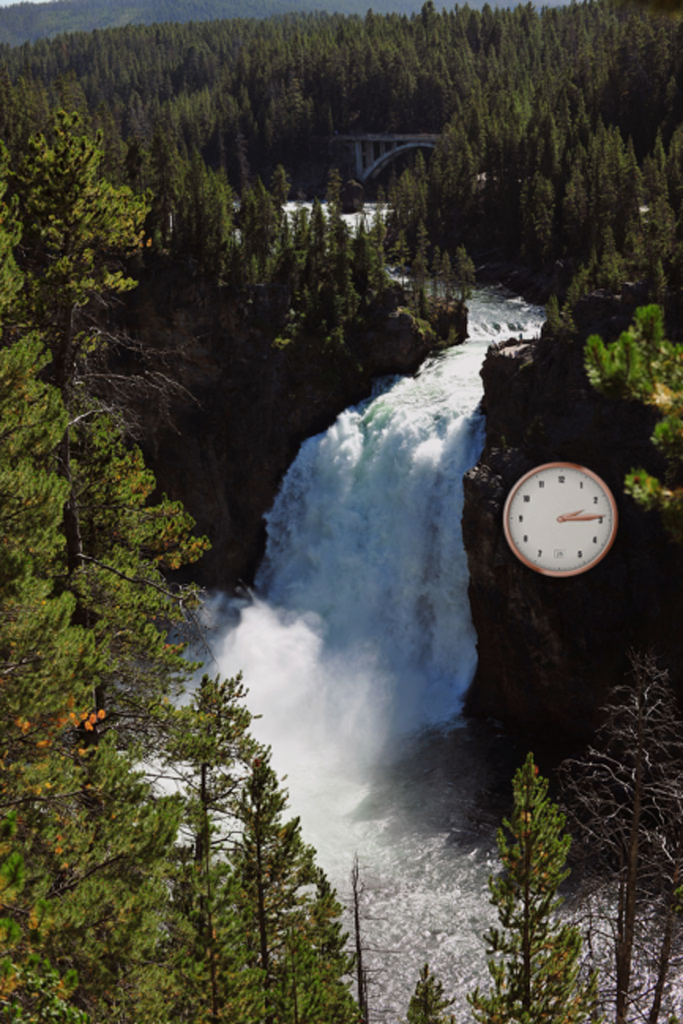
2:14
